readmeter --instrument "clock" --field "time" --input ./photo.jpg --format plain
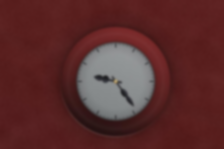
9:24
